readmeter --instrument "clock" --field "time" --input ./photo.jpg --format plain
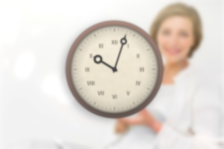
10:03
